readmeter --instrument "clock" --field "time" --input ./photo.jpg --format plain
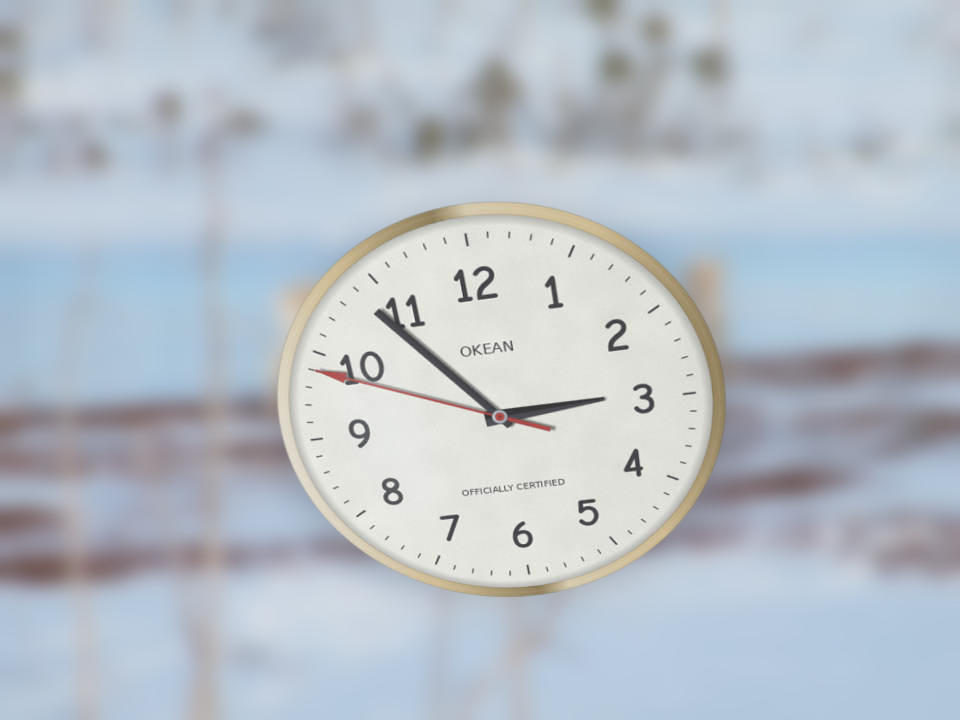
2:53:49
